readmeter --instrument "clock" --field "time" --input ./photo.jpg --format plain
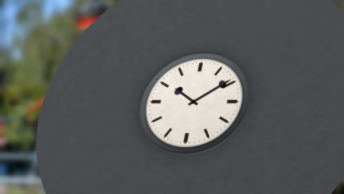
10:09
